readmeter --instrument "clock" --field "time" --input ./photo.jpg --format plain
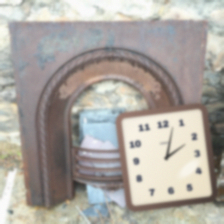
2:03
